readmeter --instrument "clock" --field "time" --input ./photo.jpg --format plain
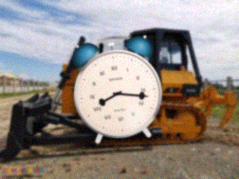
8:17
